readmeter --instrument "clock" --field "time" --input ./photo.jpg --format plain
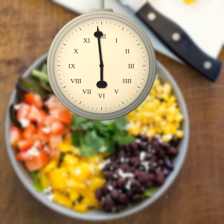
5:59
